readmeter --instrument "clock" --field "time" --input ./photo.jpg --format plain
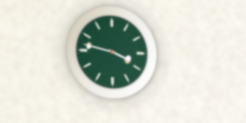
3:47
